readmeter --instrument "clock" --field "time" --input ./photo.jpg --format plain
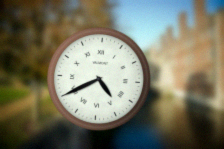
4:40
